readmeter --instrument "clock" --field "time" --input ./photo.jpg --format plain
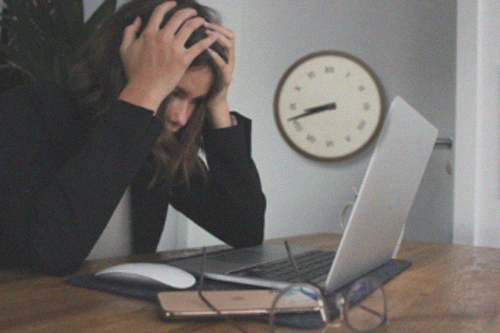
8:42
